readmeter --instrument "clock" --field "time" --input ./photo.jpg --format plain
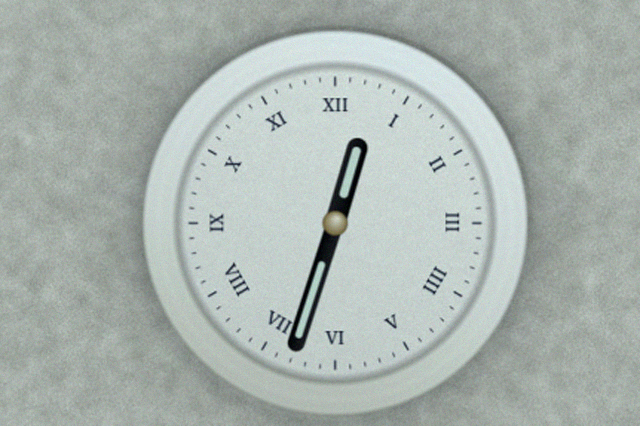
12:33
